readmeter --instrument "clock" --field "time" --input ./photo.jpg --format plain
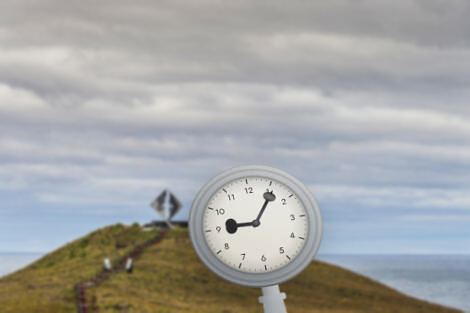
9:06
